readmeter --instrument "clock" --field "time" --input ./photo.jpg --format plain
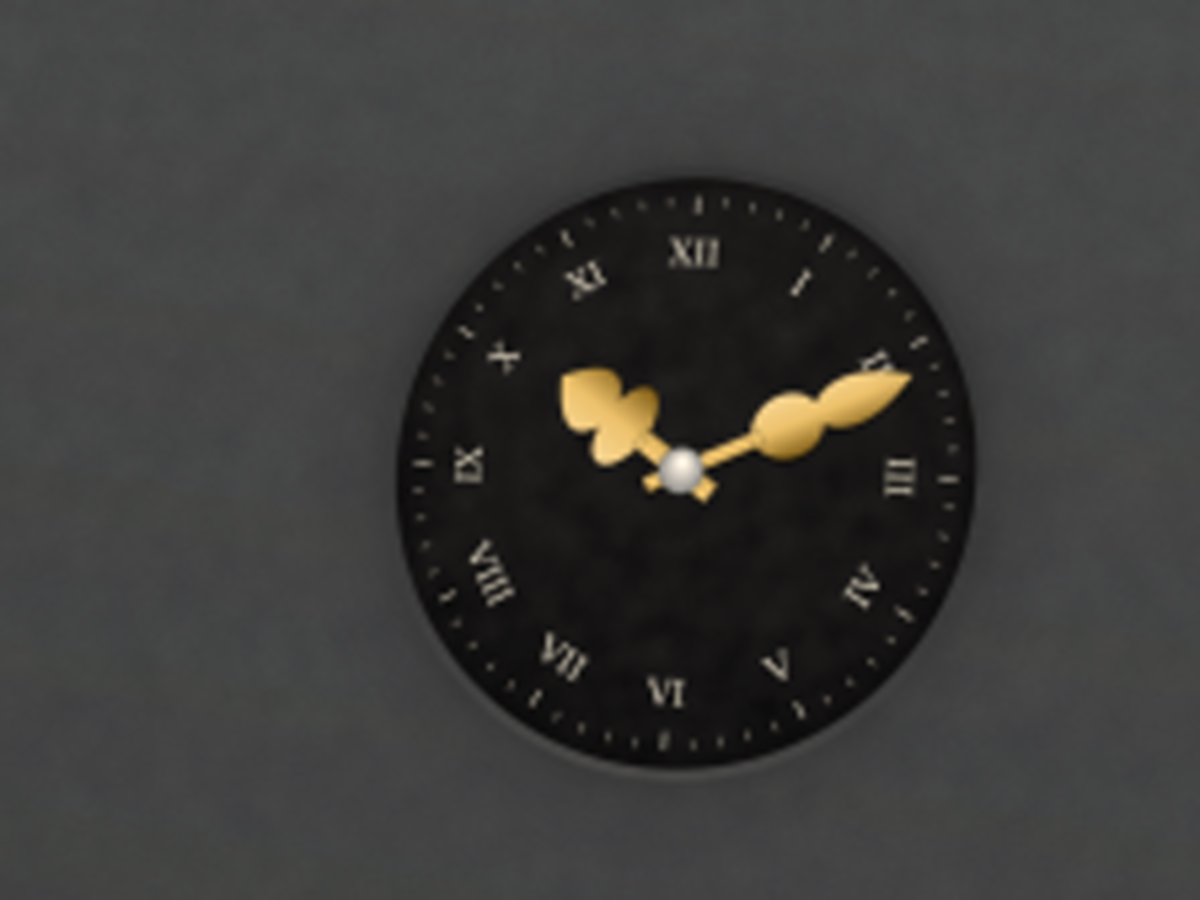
10:11
